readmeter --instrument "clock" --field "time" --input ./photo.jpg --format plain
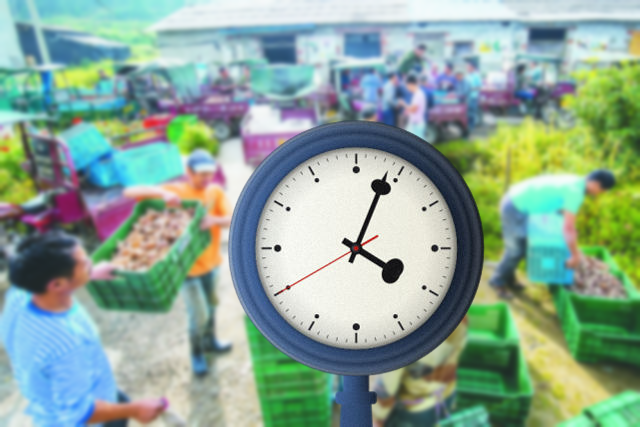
4:03:40
